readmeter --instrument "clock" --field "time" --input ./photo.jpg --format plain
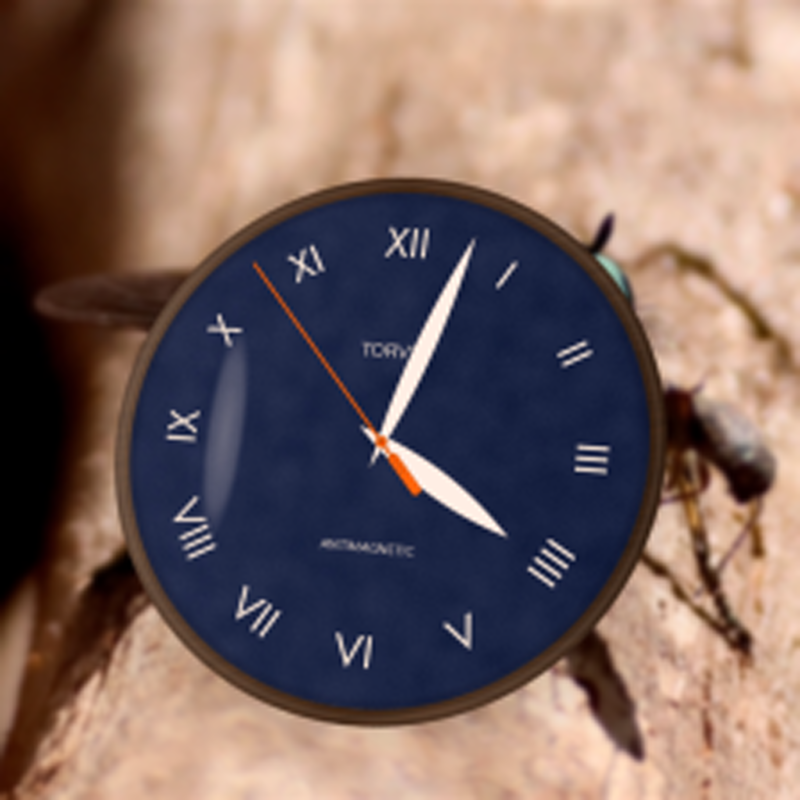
4:02:53
